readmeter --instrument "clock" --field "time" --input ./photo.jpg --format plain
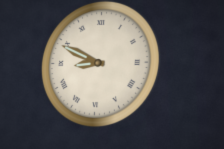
8:49
